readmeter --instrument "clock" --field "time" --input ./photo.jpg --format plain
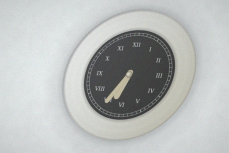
6:35
